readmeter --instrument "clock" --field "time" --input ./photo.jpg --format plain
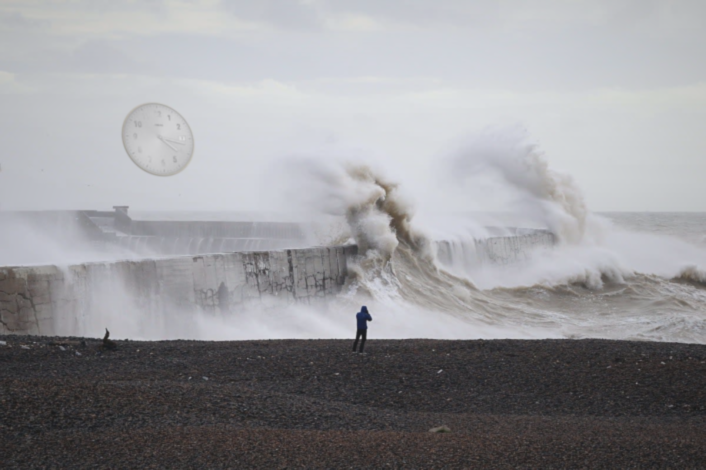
4:17
